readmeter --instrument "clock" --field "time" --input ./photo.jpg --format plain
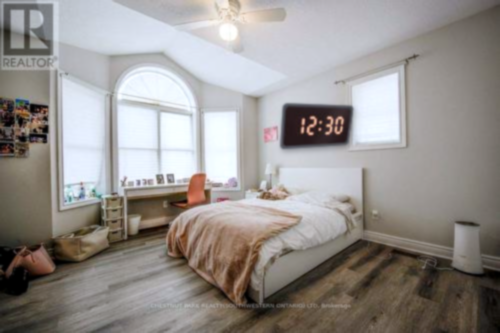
12:30
